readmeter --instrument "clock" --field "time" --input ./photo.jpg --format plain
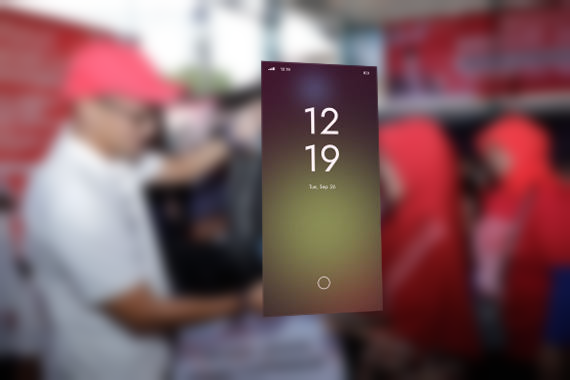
12:19
